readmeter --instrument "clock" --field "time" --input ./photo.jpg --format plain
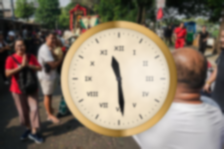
11:29
